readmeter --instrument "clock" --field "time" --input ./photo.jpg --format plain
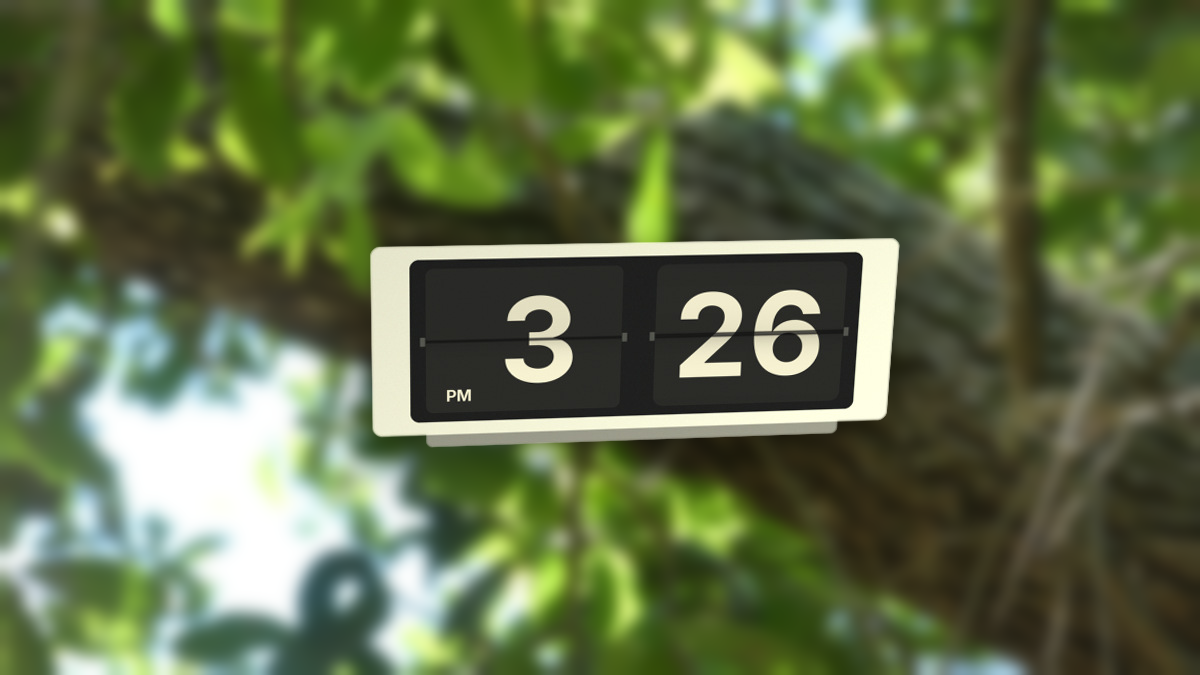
3:26
